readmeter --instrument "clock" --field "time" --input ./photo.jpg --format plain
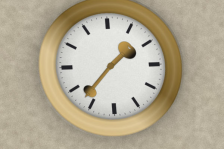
1:37
